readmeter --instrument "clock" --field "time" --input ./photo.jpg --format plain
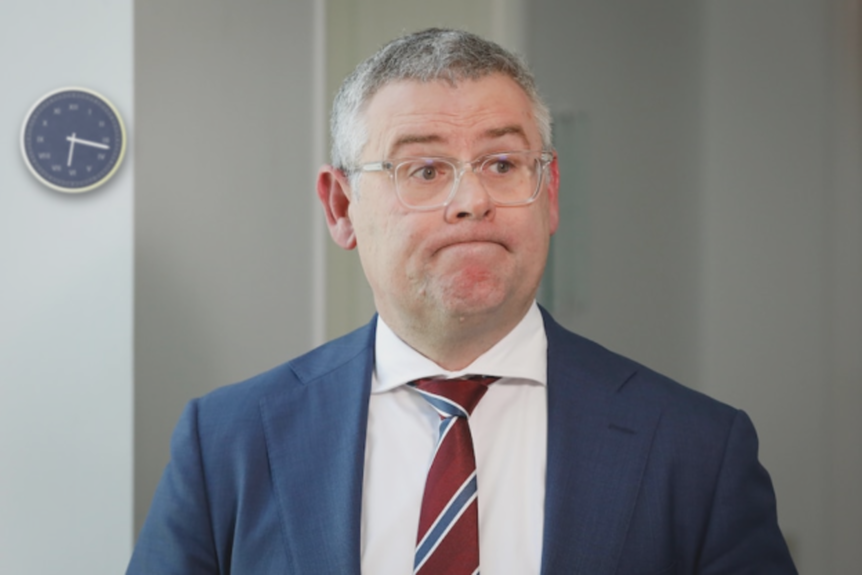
6:17
